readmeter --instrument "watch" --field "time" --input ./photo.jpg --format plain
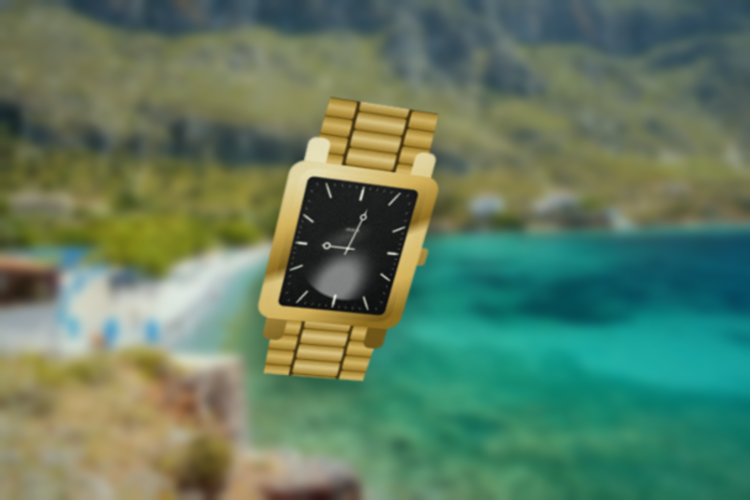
9:02
